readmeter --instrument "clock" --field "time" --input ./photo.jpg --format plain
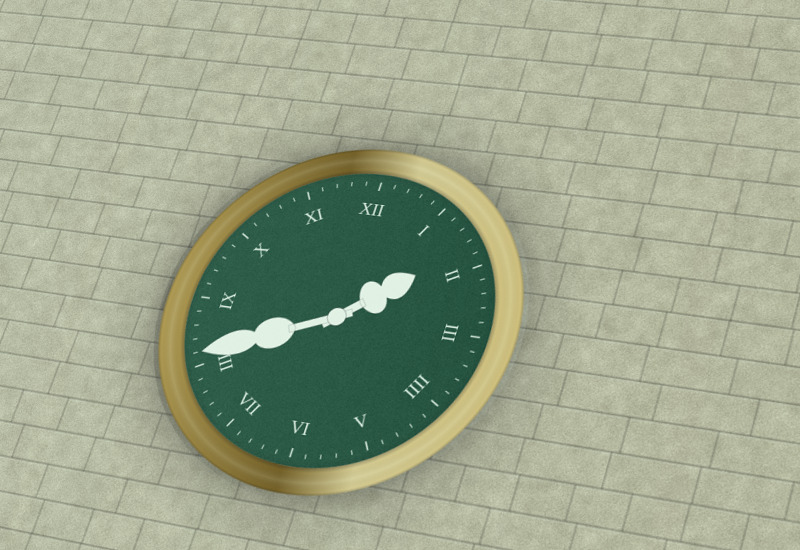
1:41
